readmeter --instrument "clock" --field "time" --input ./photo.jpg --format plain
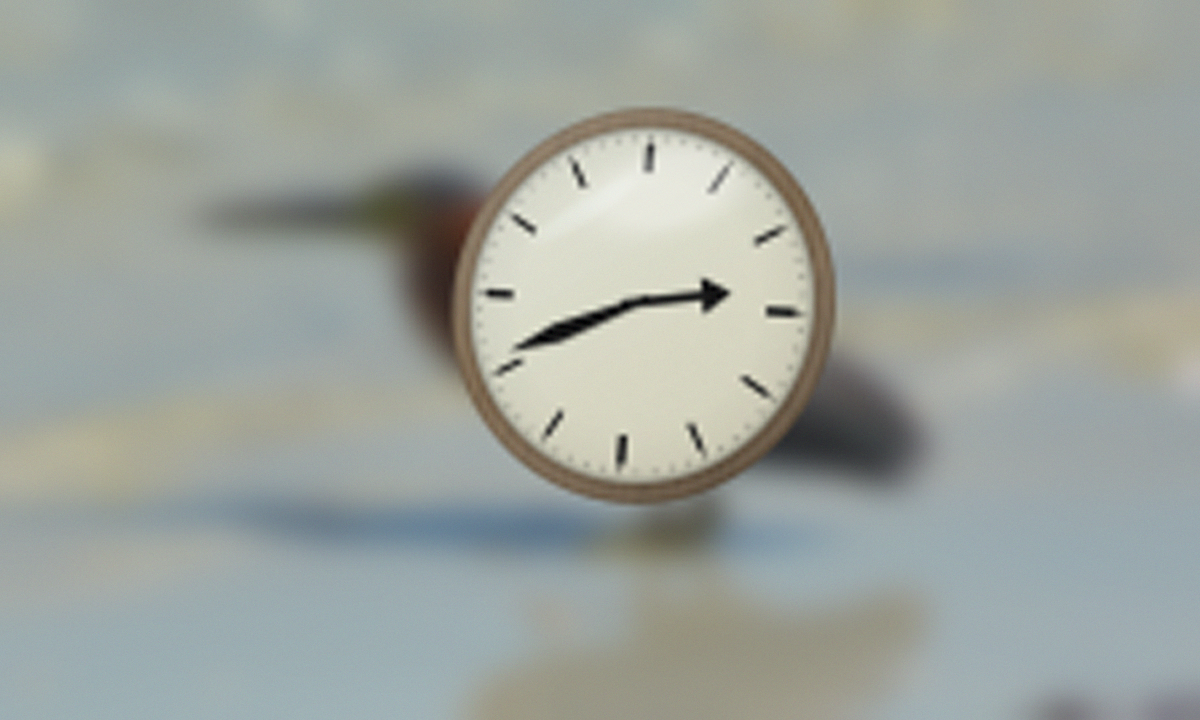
2:41
